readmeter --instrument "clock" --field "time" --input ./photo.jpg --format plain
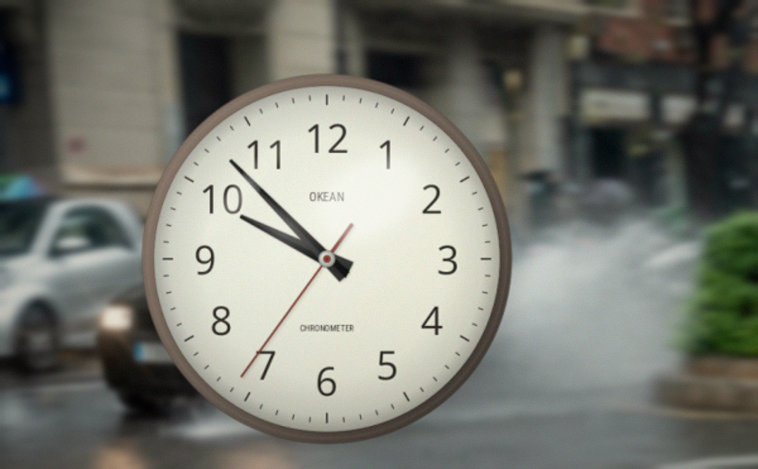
9:52:36
